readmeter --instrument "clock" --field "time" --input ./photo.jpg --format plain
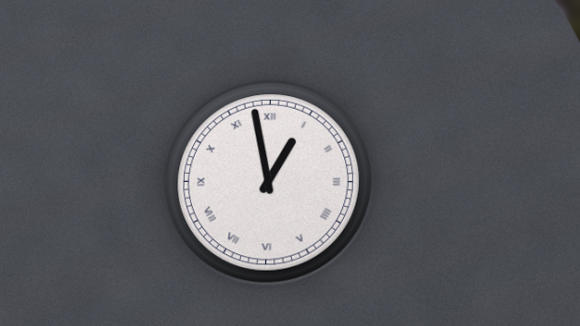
12:58
